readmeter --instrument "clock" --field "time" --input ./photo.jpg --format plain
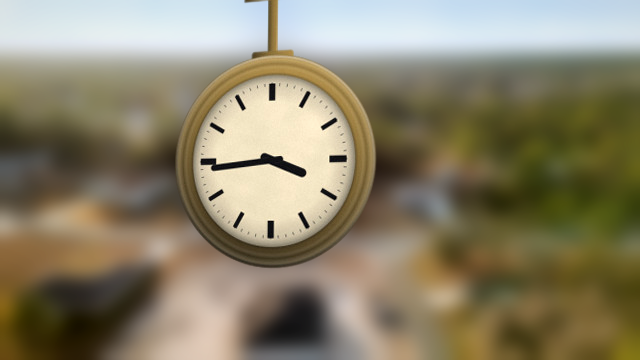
3:44
